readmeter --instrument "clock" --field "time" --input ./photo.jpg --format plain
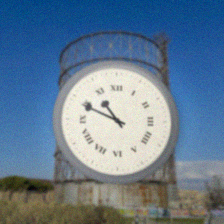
10:49
